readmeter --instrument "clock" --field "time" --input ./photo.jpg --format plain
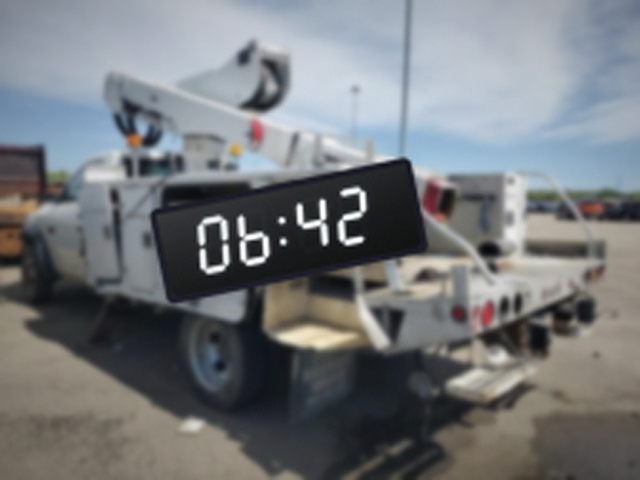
6:42
